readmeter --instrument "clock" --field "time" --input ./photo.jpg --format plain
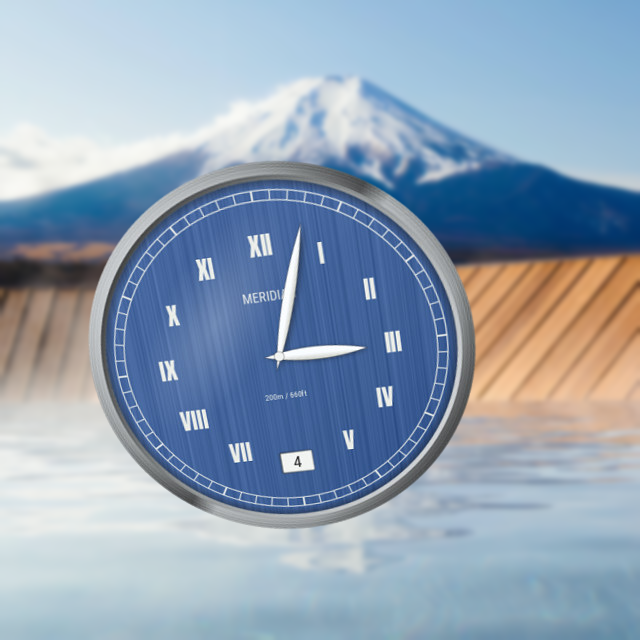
3:03
